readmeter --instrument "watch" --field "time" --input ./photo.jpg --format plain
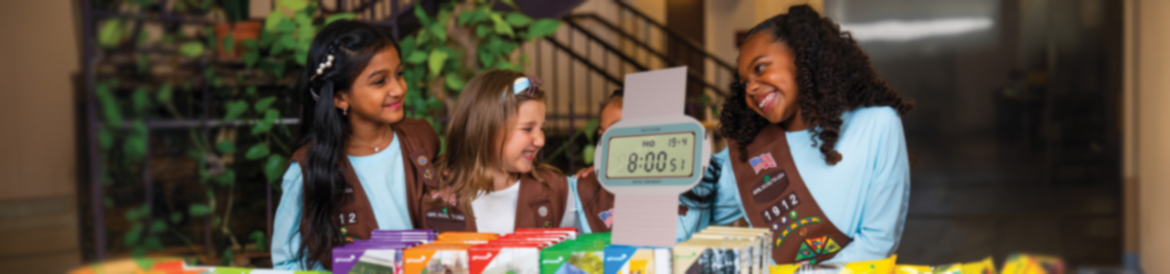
8:00:51
